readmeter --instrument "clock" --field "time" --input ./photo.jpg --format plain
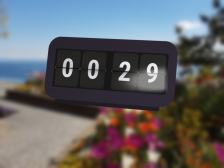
0:29
